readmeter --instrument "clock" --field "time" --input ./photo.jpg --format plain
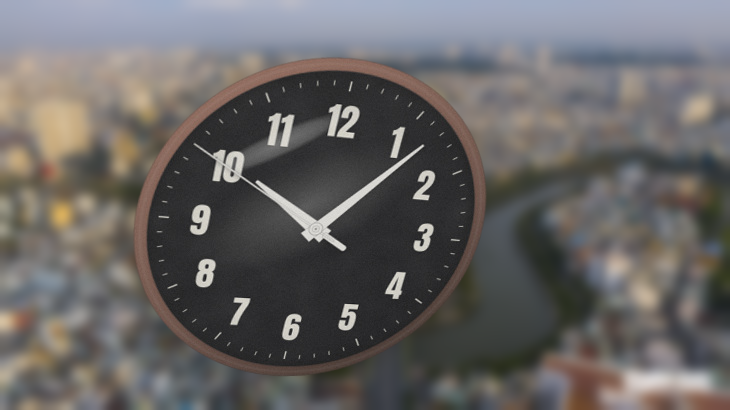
10:06:50
